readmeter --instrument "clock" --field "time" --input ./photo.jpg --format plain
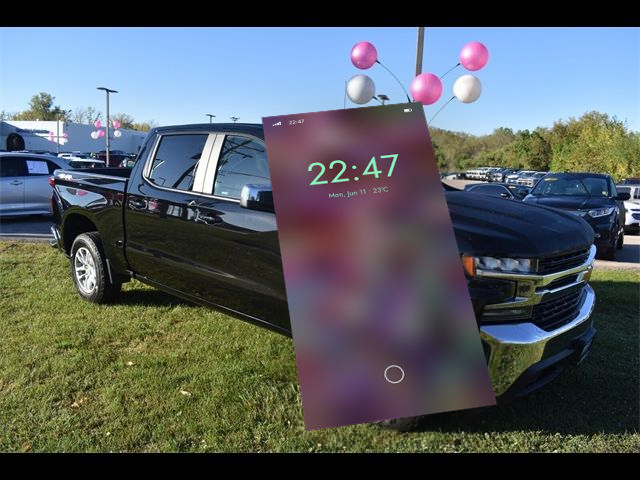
22:47
